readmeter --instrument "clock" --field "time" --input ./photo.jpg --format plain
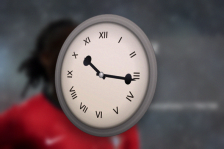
10:16
